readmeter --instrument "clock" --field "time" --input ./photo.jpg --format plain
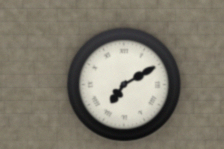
7:10
